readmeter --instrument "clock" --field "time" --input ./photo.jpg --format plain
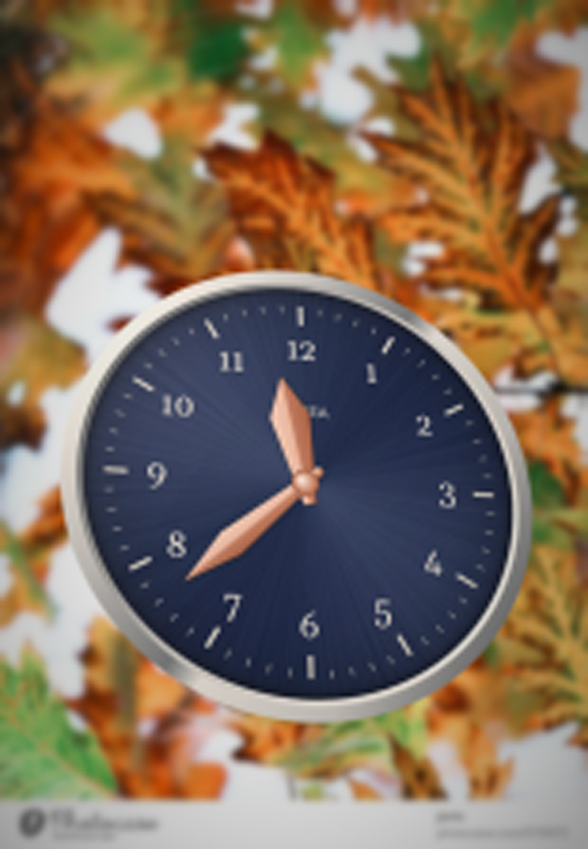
11:38
